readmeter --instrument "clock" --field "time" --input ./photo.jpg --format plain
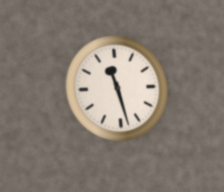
11:28
